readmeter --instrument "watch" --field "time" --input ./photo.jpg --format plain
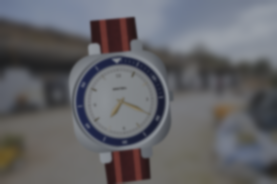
7:20
